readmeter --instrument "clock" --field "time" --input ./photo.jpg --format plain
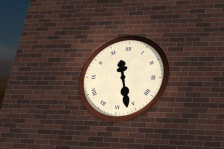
11:27
